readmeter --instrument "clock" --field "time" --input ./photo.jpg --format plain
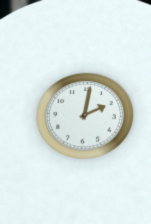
2:01
